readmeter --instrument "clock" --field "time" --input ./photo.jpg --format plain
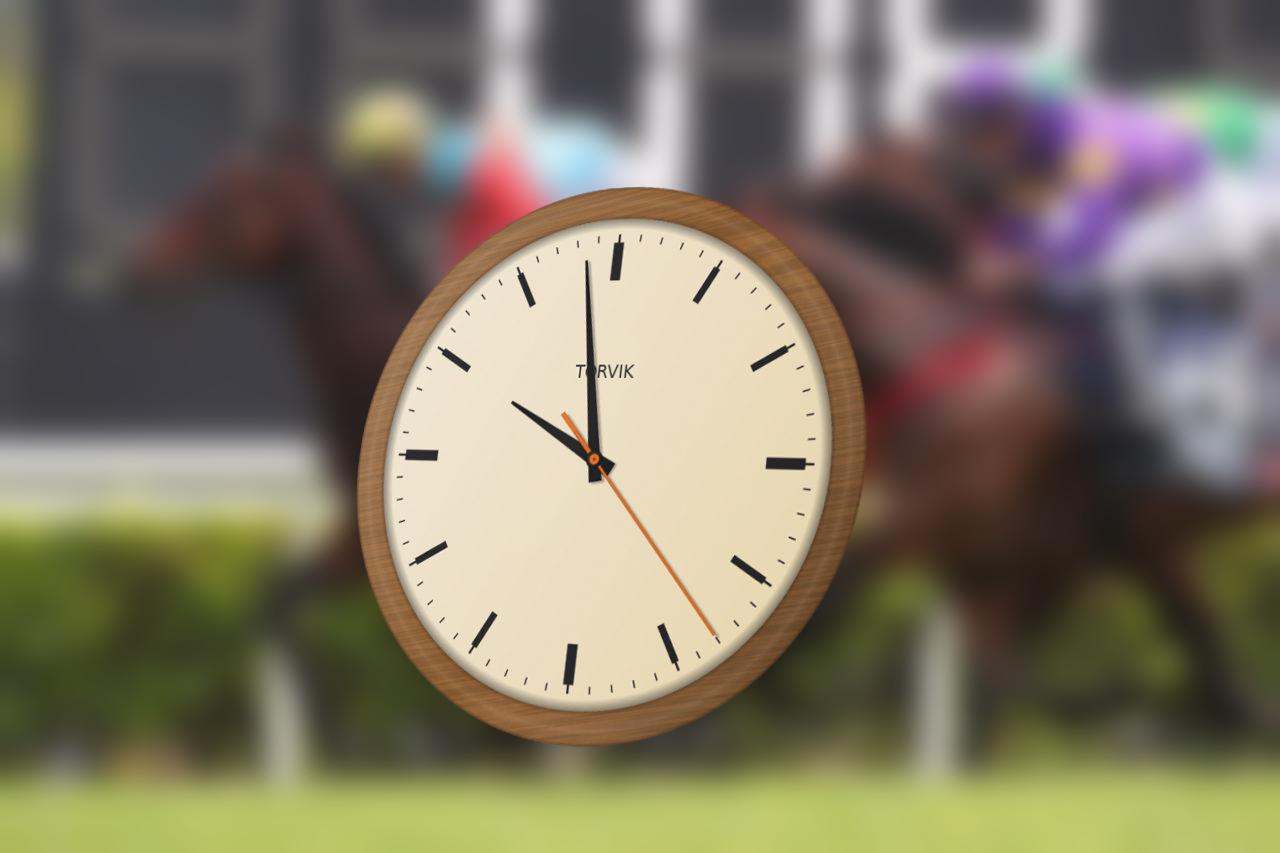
9:58:23
